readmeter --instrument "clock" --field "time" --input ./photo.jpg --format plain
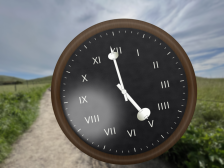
4:59
